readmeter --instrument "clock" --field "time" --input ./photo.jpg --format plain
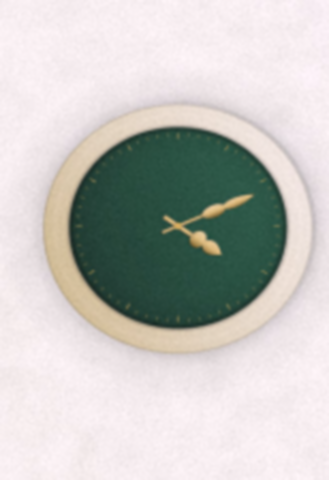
4:11
